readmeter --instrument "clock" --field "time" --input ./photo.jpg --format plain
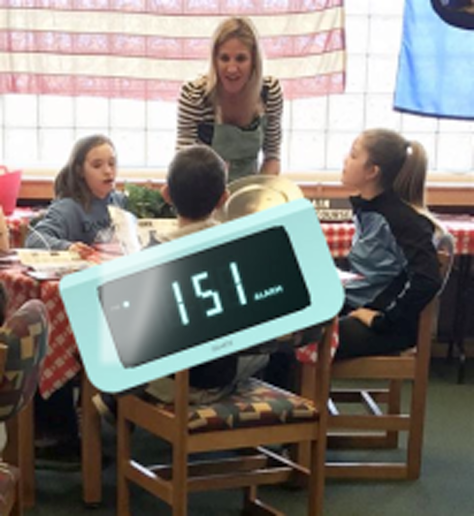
1:51
